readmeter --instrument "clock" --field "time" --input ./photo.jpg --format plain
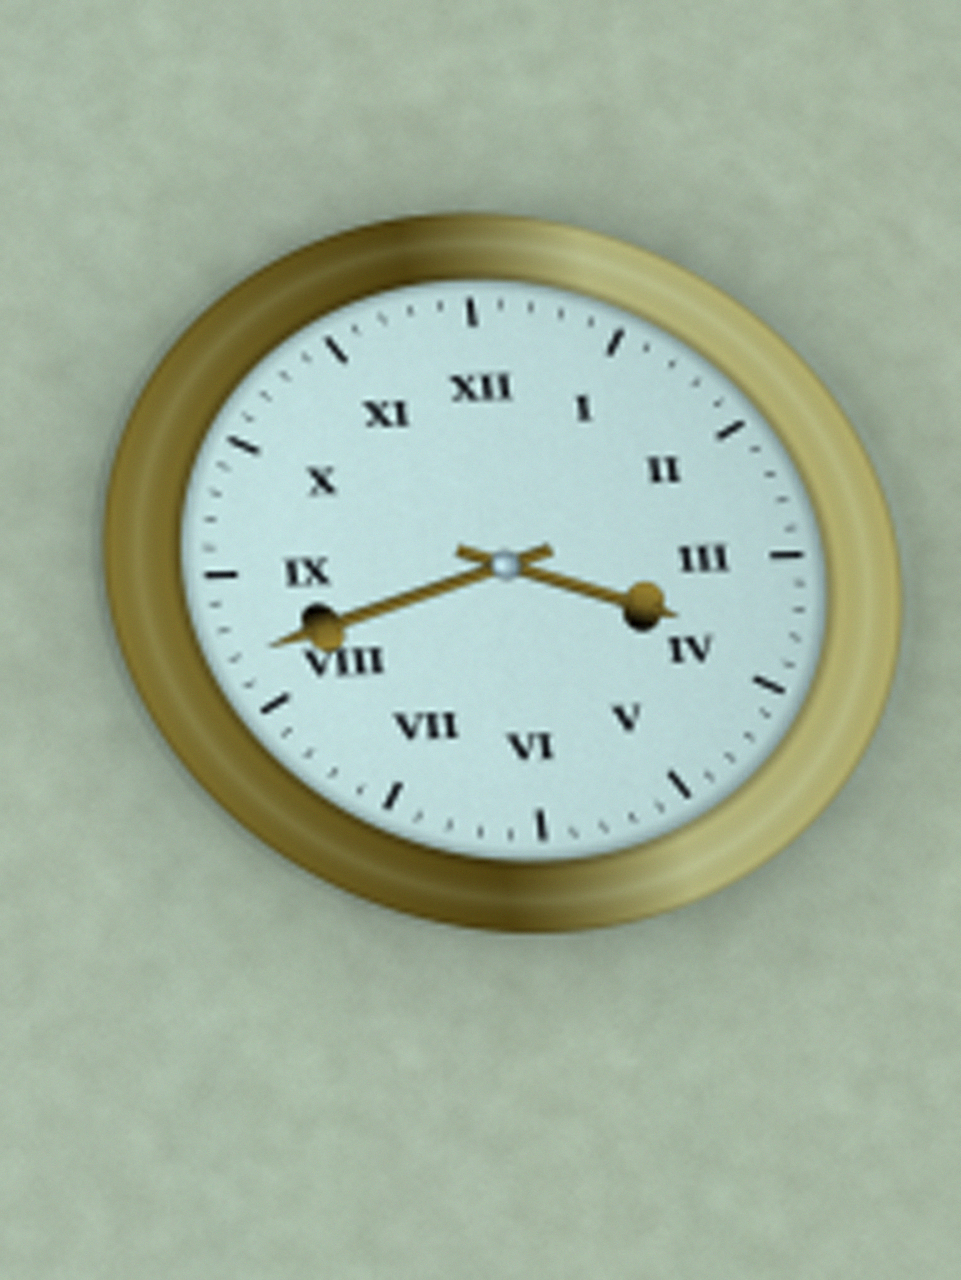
3:42
